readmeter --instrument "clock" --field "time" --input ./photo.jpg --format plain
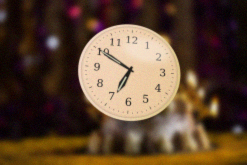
6:50
